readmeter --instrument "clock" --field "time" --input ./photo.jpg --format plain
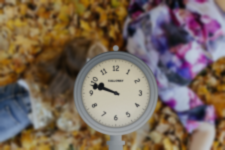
9:48
